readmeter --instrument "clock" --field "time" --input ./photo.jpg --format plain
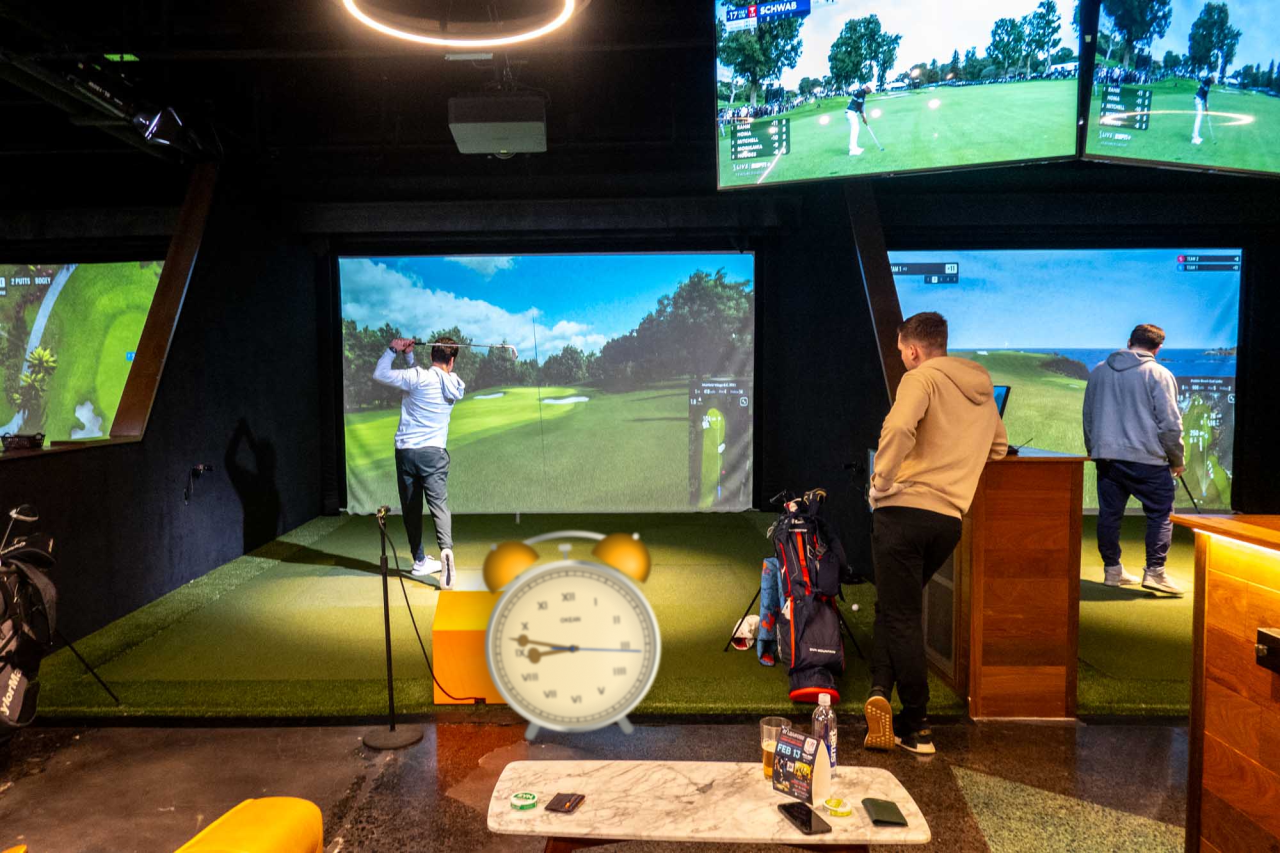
8:47:16
